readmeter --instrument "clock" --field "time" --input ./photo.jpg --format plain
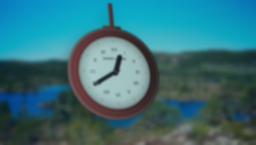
12:40
